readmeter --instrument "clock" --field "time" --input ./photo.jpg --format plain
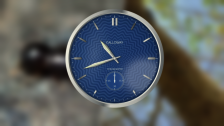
10:42
